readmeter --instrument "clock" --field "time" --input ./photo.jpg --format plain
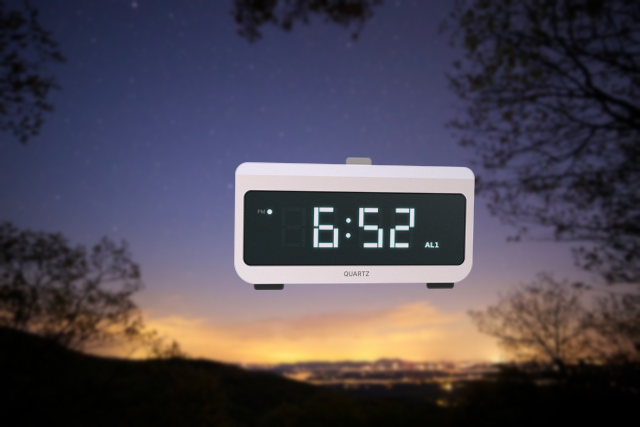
6:52
